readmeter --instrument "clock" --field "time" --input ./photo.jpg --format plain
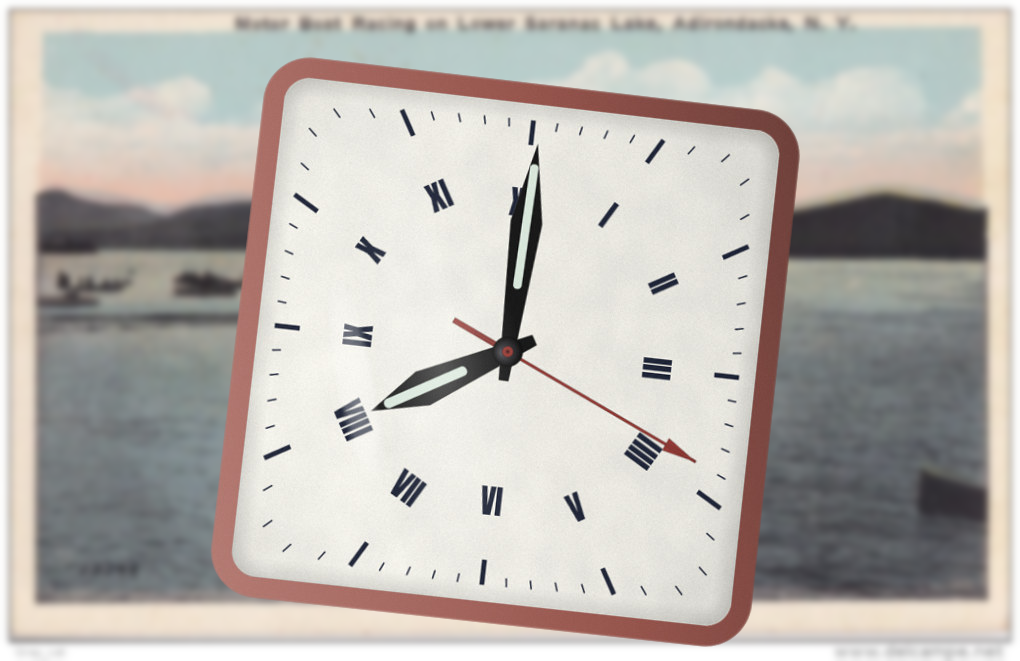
8:00:19
